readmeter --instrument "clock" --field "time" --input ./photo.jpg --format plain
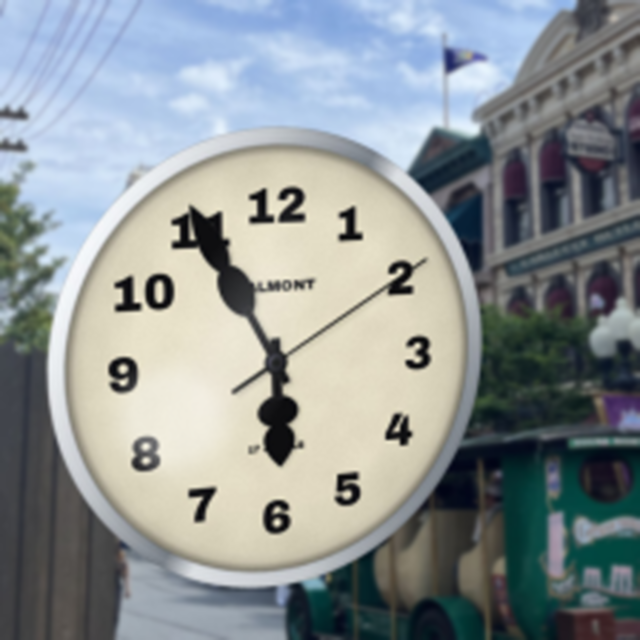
5:55:10
